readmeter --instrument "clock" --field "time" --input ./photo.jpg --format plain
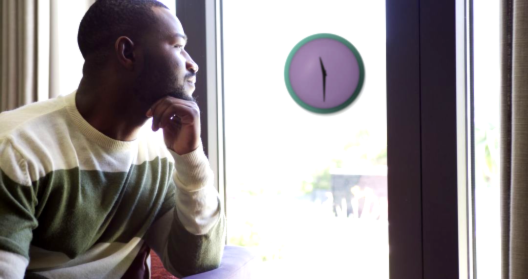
11:30
